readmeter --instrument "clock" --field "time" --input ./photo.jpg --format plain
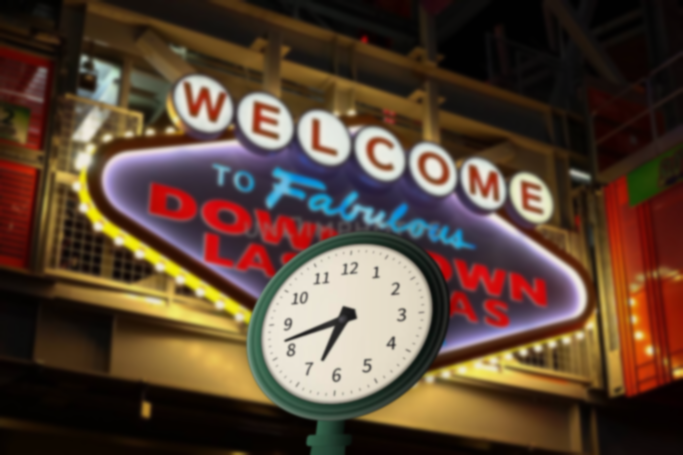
6:42
